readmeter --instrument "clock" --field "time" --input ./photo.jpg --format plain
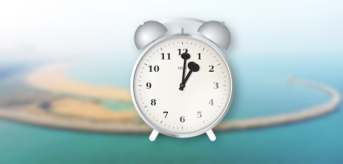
1:01
